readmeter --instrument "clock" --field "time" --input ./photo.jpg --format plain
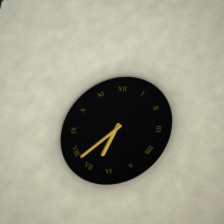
6:38
